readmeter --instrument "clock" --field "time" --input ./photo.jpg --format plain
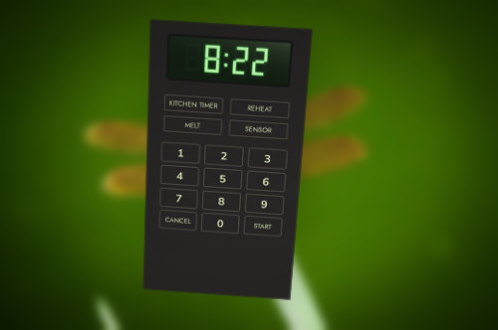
8:22
